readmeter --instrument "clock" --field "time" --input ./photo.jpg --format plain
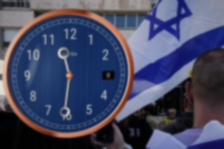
11:31
